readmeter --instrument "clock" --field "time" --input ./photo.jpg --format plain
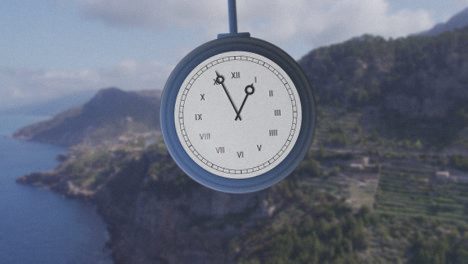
12:56
